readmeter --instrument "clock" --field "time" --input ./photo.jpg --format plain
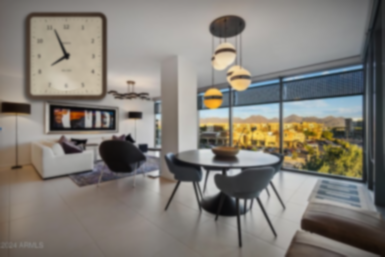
7:56
